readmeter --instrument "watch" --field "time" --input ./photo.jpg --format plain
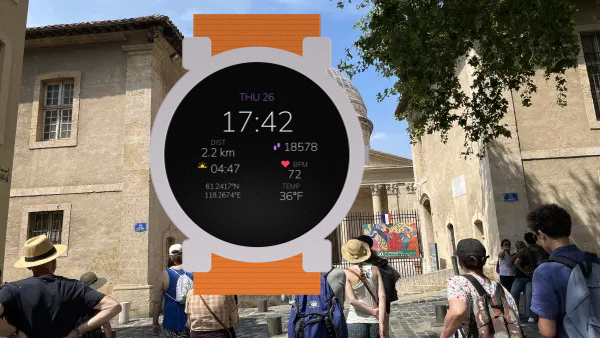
17:42
